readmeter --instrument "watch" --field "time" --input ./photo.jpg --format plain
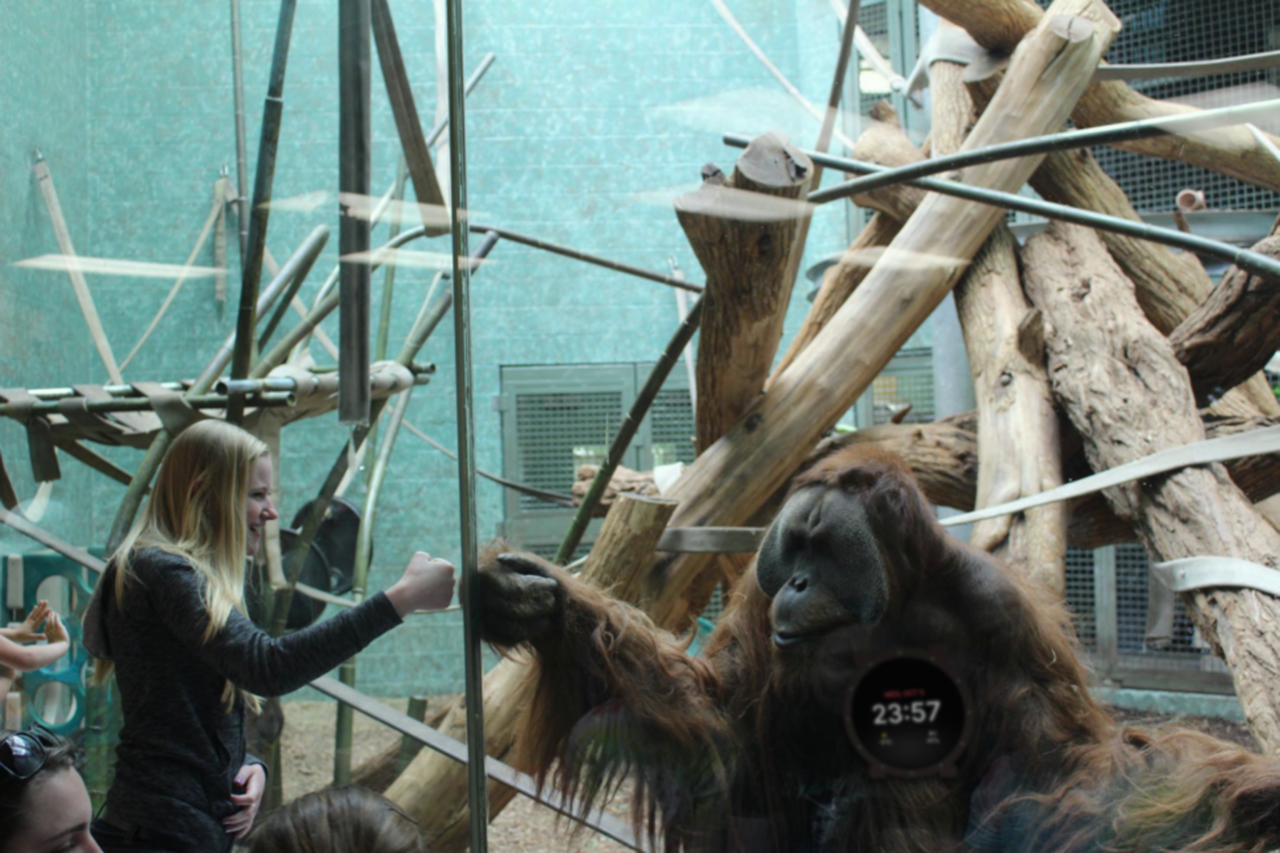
23:57
